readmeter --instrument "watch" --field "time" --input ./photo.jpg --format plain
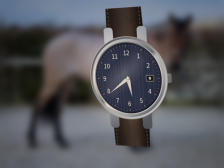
5:39
